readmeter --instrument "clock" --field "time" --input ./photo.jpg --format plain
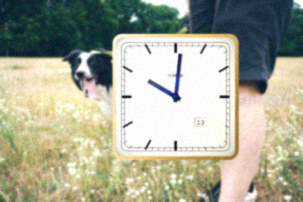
10:01
